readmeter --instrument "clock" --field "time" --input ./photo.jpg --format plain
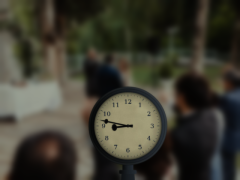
8:47
